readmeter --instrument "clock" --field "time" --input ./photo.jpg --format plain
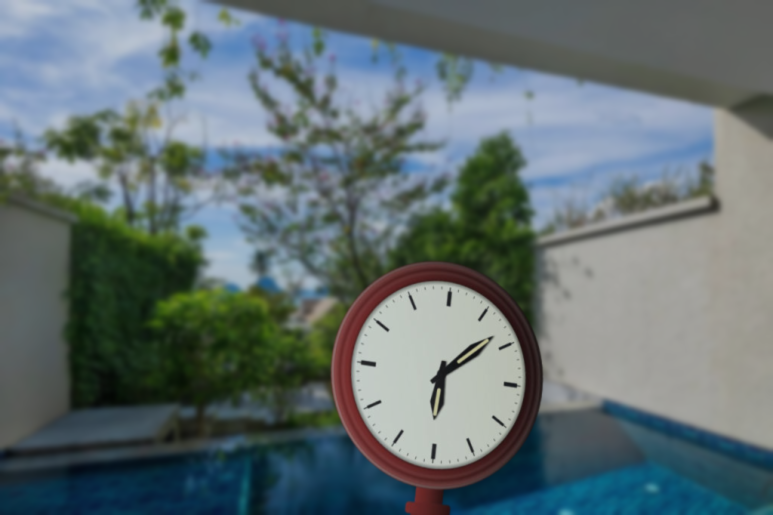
6:08
